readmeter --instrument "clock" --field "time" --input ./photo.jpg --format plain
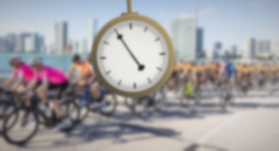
4:55
